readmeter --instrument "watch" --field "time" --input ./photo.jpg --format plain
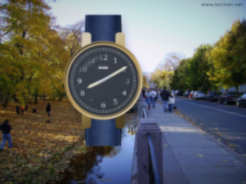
8:10
